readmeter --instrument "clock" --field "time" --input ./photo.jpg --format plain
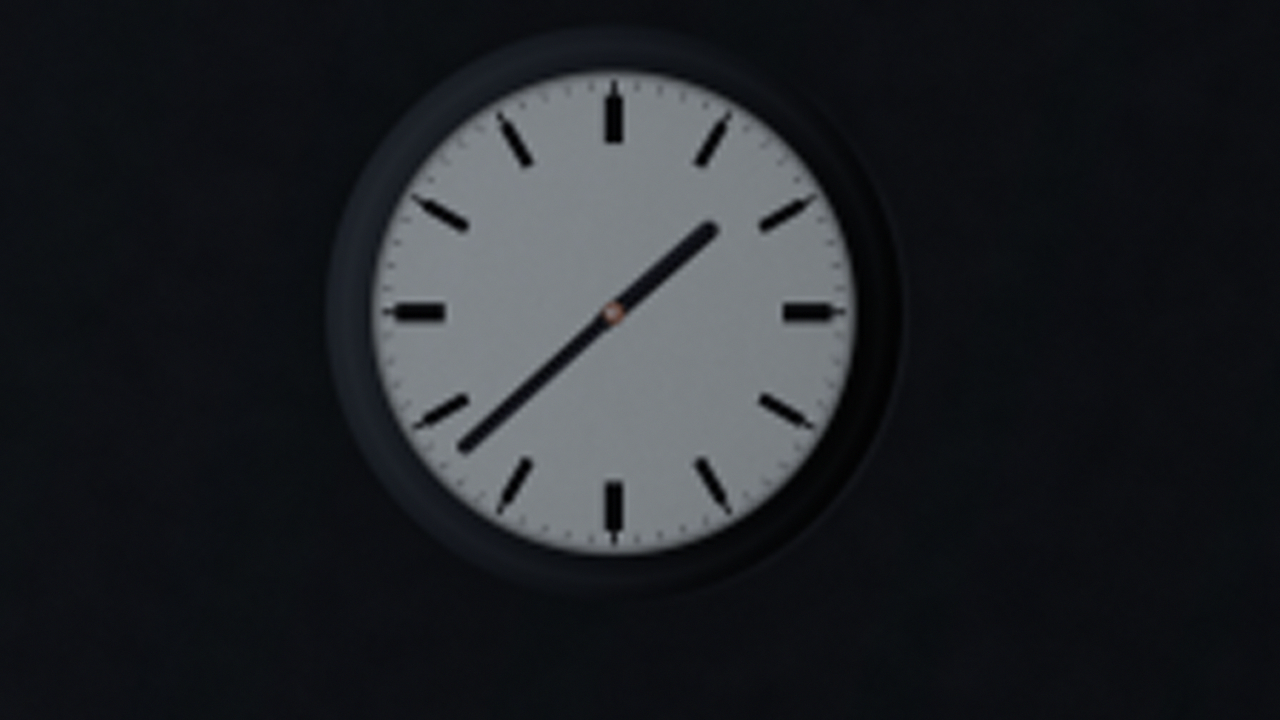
1:38
